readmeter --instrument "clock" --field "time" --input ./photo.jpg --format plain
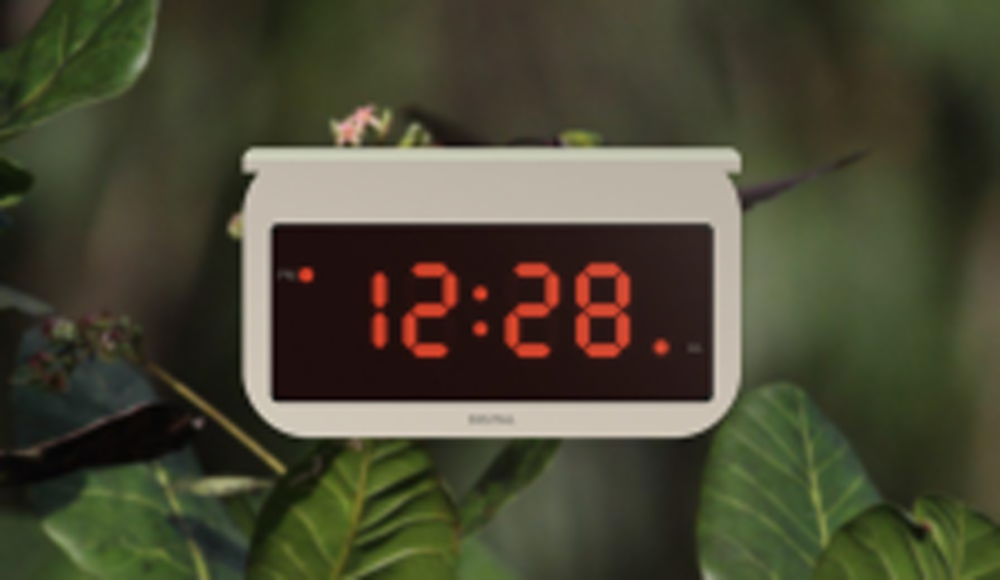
12:28
